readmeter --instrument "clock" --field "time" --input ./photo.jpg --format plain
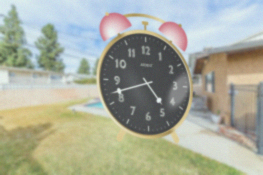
4:42
